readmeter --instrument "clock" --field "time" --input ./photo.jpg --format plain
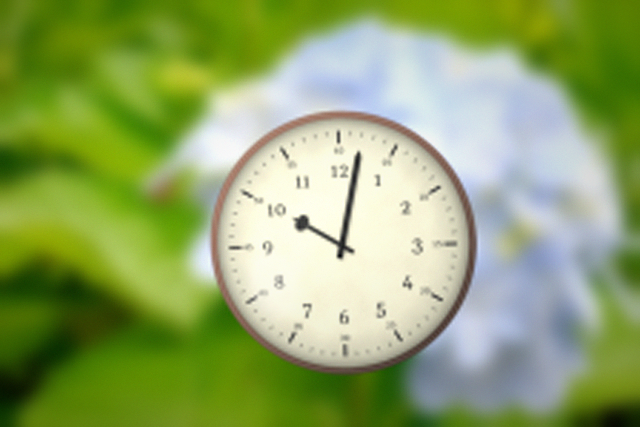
10:02
